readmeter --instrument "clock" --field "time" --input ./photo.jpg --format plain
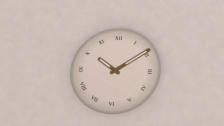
10:09
